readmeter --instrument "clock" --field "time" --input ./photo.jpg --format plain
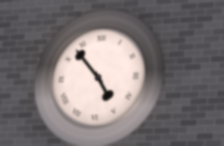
4:53
